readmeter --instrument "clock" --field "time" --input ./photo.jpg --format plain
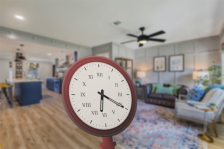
6:20
